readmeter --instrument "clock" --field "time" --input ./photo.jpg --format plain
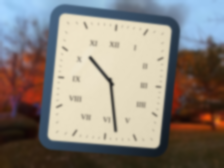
10:28
